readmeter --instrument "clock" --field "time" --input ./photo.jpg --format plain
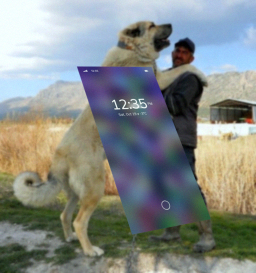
12:35
